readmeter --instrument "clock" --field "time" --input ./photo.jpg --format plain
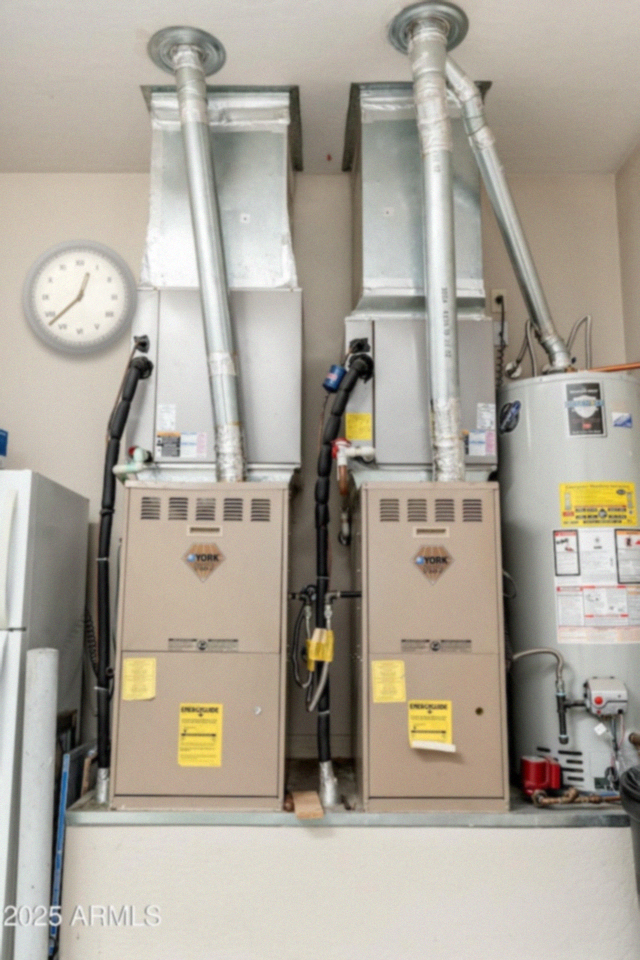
12:38
